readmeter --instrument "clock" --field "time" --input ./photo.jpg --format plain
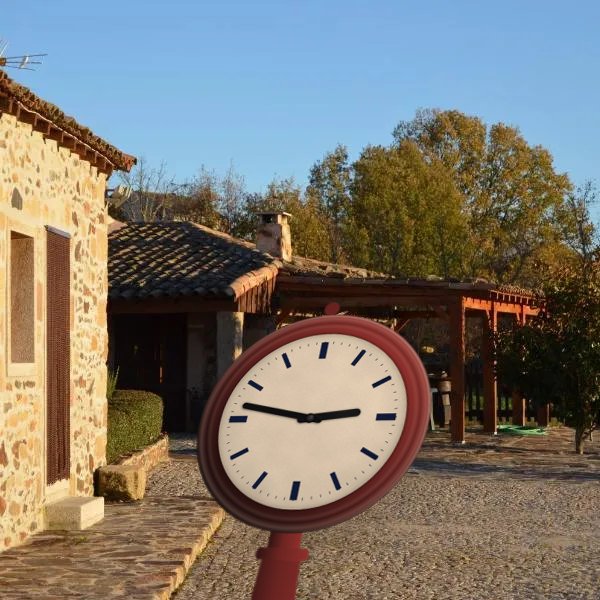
2:47
